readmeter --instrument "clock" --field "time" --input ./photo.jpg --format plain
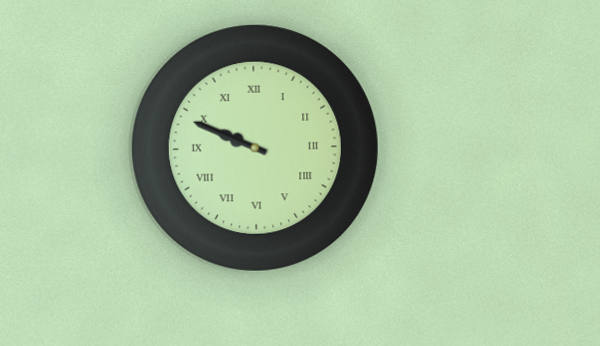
9:49
